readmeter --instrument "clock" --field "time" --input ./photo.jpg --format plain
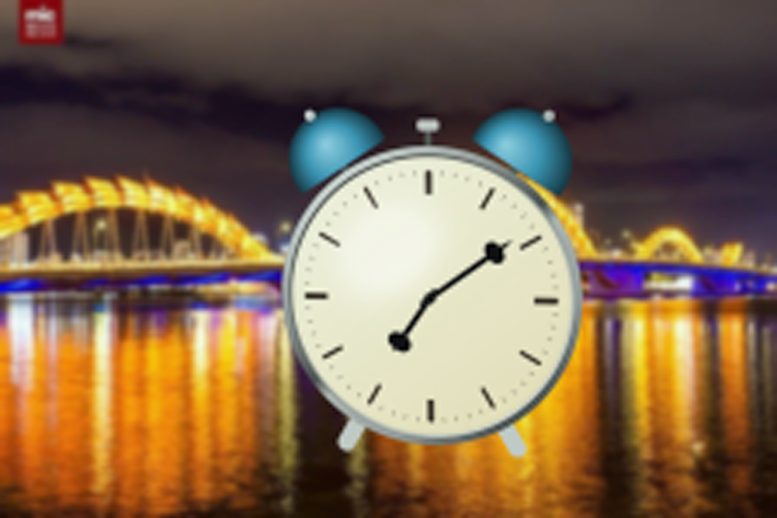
7:09
